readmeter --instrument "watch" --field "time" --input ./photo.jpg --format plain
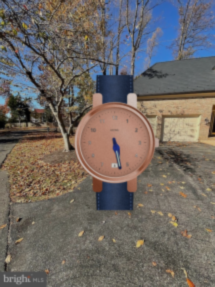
5:28
